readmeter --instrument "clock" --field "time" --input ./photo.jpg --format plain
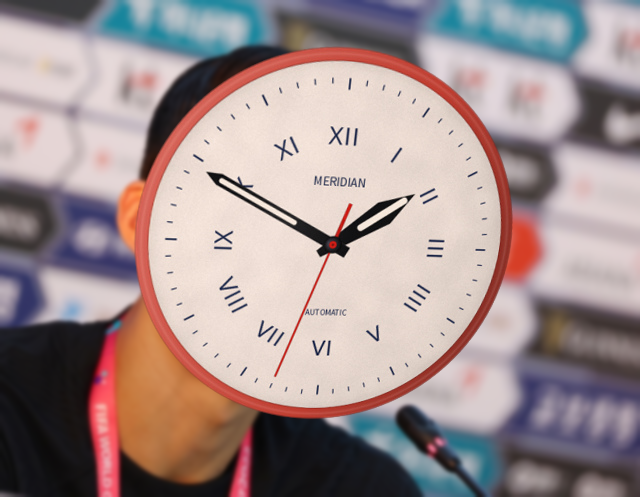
1:49:33
